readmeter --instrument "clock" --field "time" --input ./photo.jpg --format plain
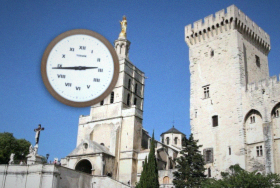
2:44
